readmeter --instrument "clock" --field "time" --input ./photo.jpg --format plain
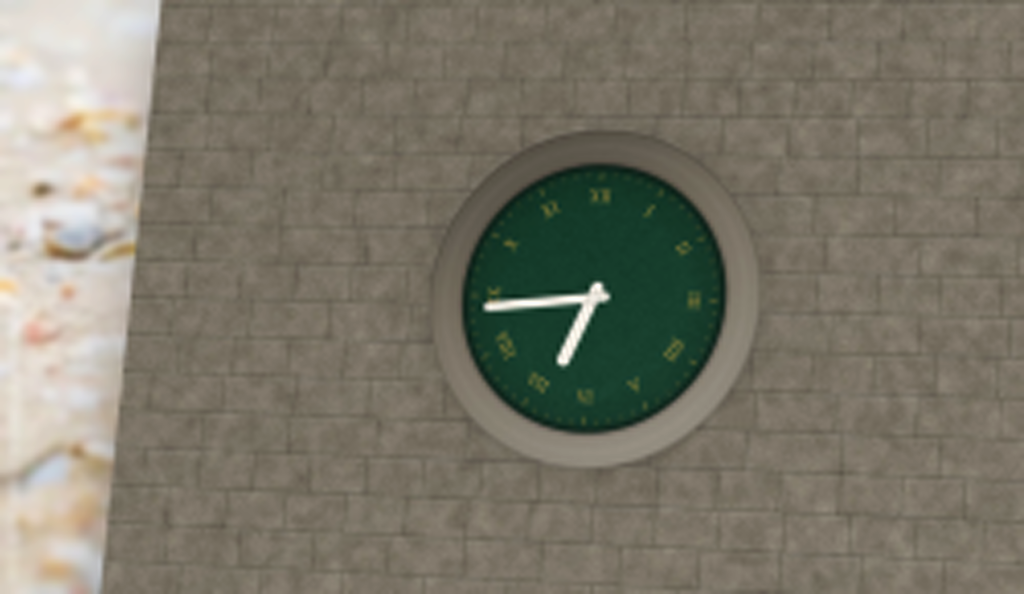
6:44
